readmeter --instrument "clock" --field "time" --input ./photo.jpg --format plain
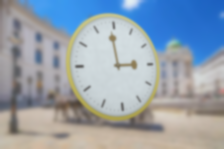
2:59
